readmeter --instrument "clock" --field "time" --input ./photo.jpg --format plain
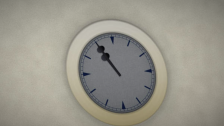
10:55
